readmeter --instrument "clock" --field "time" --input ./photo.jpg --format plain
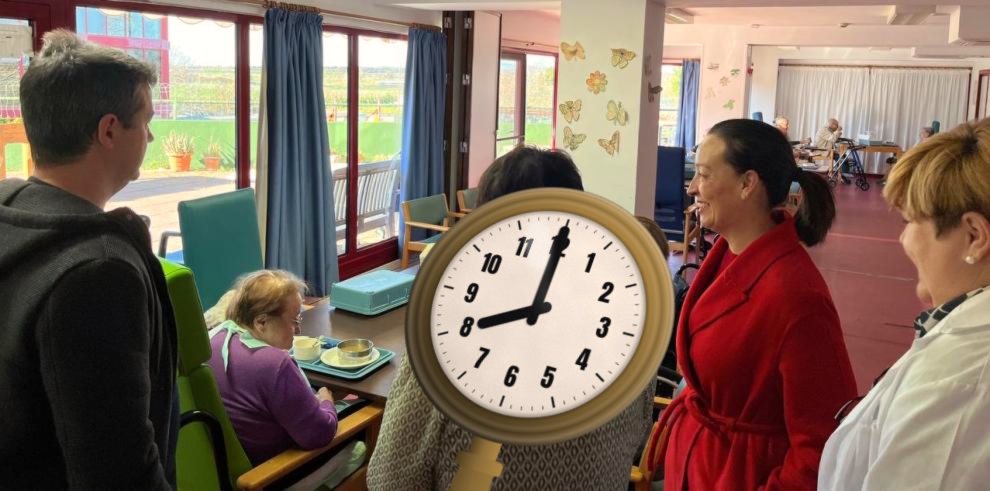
8:00
